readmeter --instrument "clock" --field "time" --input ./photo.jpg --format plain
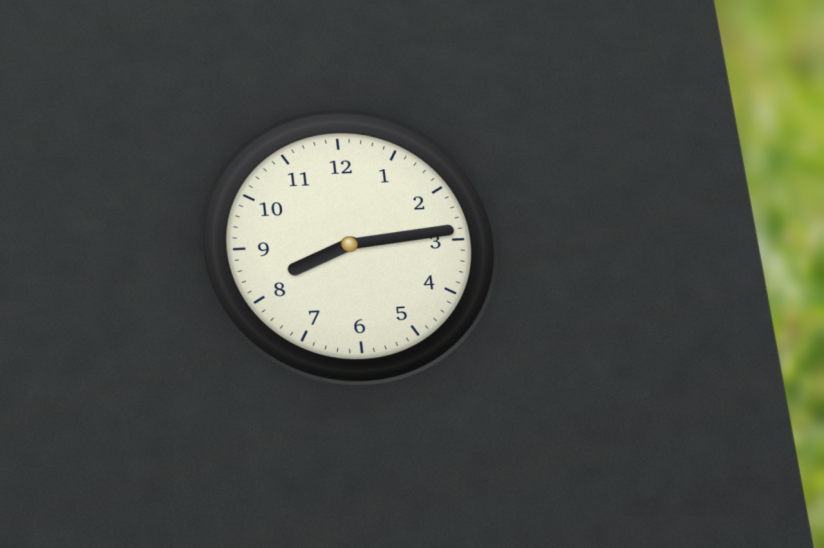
8:14
